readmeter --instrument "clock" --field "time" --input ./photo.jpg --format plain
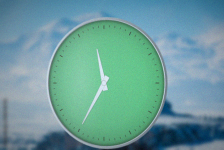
11:35
